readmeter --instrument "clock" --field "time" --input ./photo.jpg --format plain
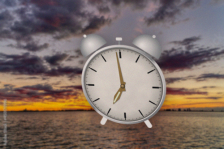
6:59
